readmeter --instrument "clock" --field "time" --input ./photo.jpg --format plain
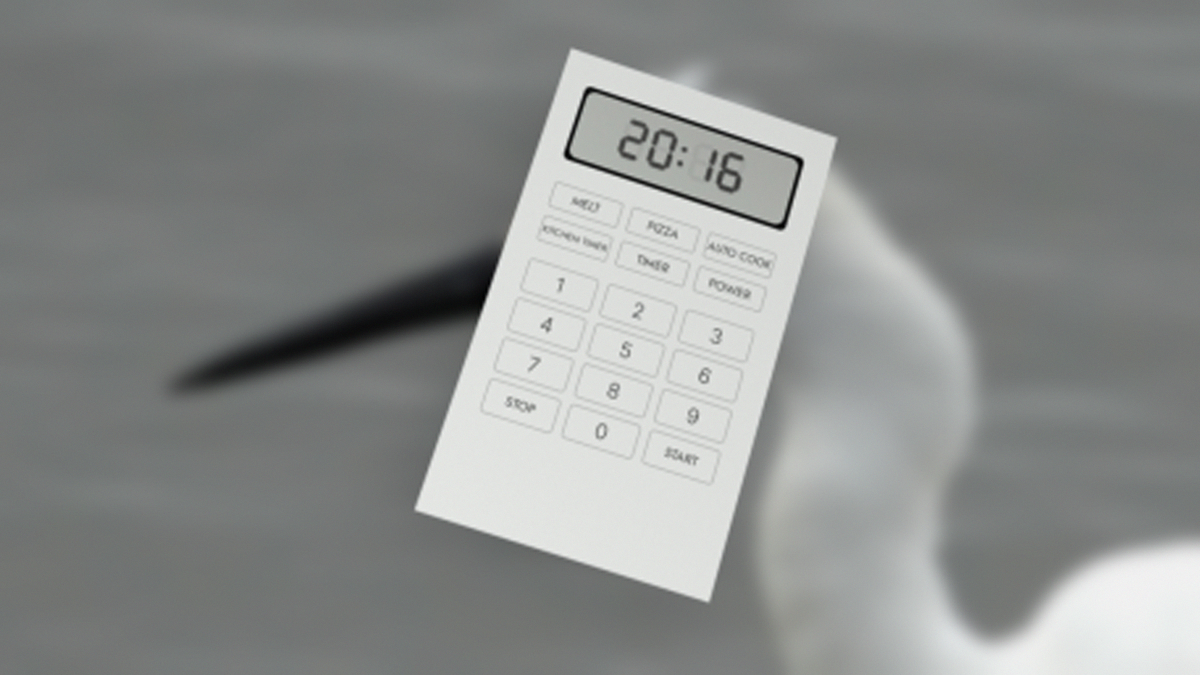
20:16
